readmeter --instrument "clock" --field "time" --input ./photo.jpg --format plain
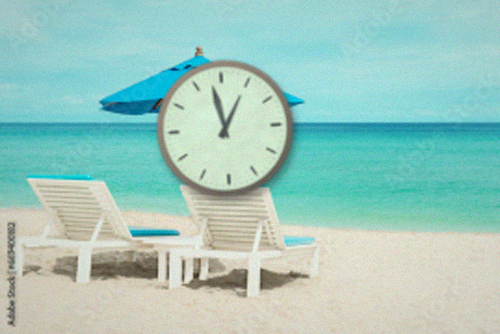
12:58
